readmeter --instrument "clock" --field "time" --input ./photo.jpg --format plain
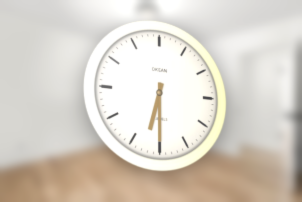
6:30
